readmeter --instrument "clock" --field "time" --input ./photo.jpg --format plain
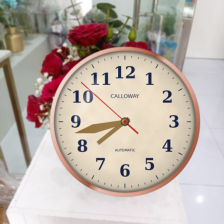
7:42:52
